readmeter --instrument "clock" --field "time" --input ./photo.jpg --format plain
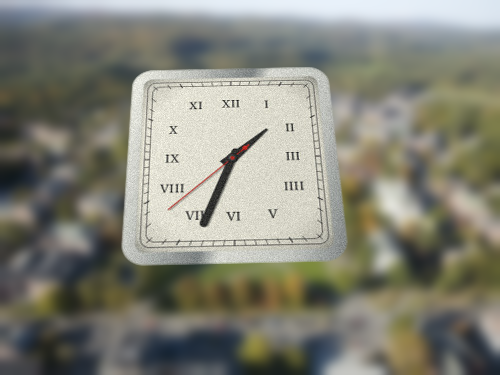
1:33:38
